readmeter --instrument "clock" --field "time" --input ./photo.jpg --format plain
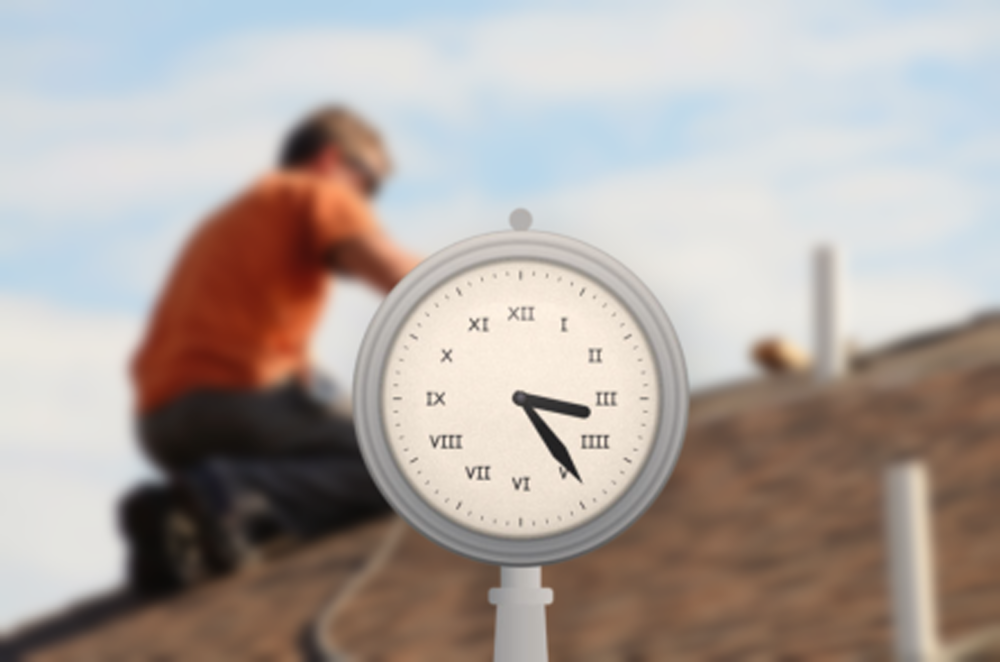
3:24
